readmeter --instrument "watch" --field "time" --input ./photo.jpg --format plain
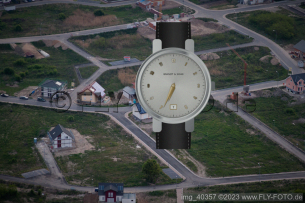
6:34
